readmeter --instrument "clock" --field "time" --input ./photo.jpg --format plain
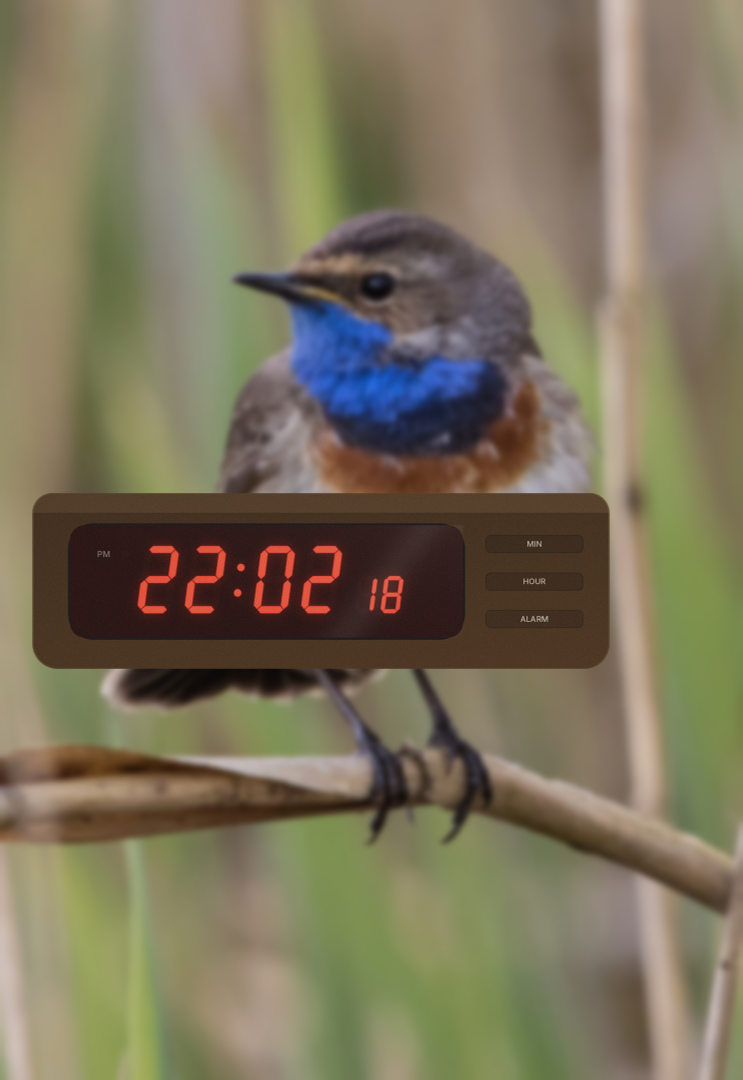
22:02:18
